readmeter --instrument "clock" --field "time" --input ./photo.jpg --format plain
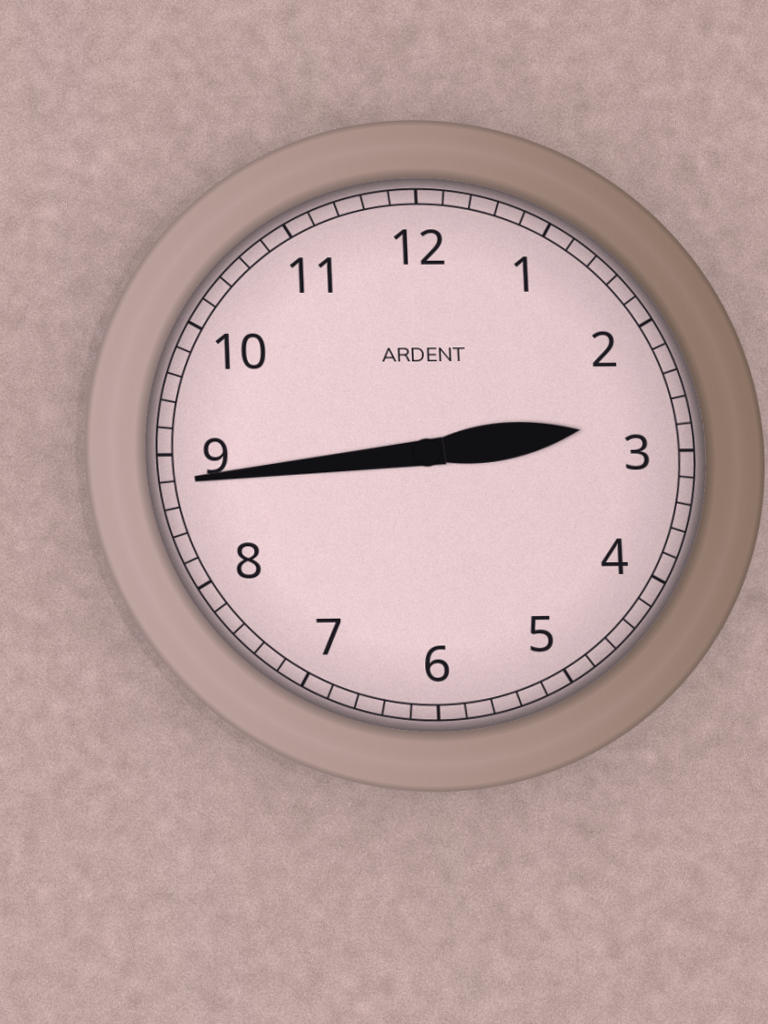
2:44
